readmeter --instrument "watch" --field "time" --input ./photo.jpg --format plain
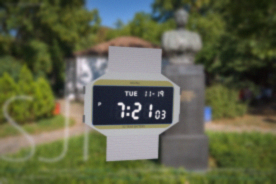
7:21
